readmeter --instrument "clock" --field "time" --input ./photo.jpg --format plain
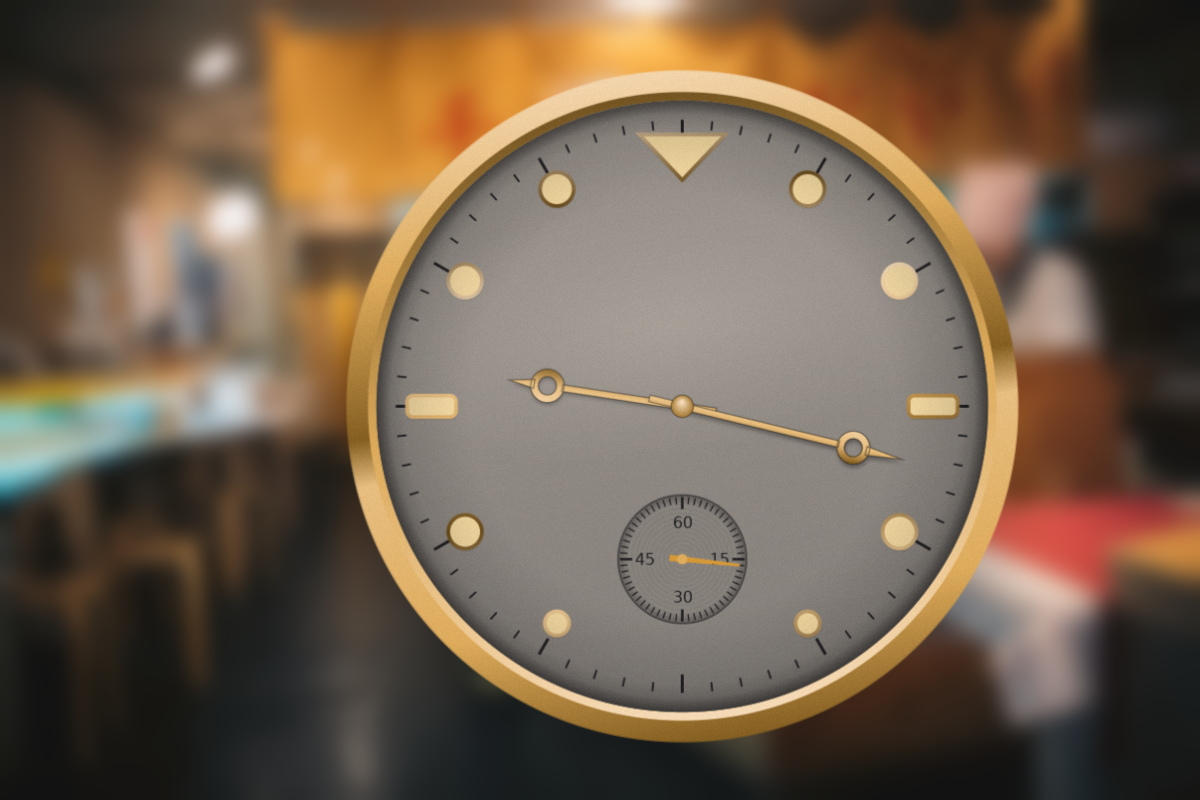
9:17:16
